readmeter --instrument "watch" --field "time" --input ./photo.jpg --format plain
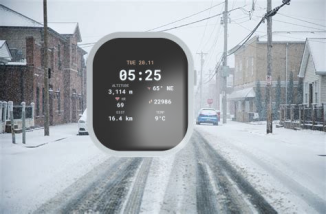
5:25
